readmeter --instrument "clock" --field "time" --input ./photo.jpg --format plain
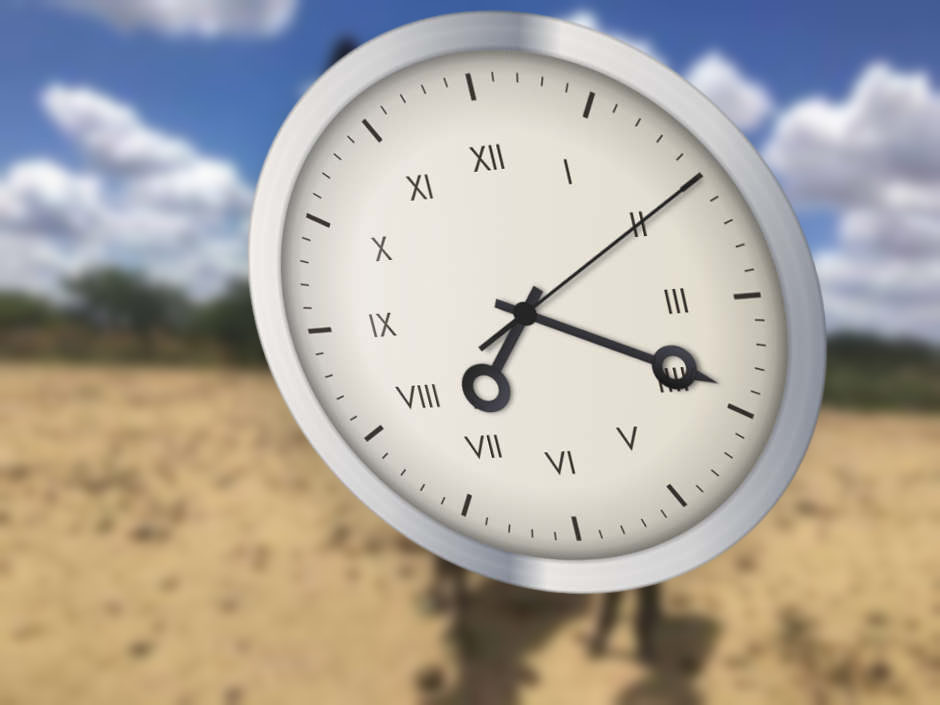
7:19:10
